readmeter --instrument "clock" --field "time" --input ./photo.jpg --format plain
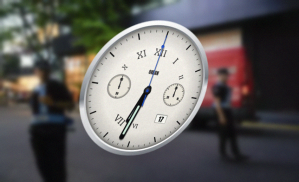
6:32
